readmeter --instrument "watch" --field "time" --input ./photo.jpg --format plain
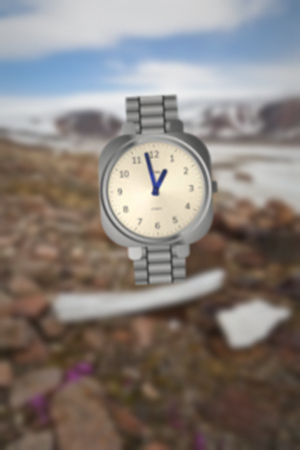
12:58
